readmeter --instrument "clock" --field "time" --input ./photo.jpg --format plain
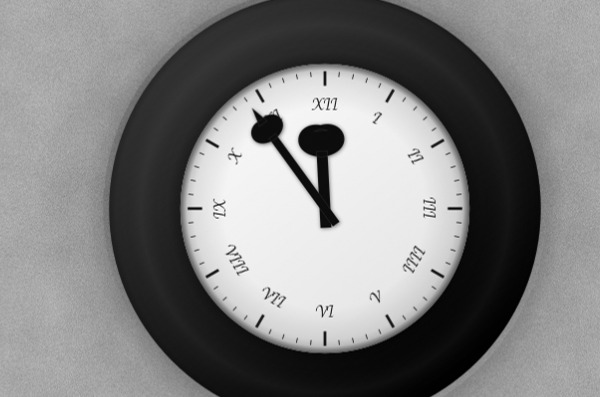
11:54
